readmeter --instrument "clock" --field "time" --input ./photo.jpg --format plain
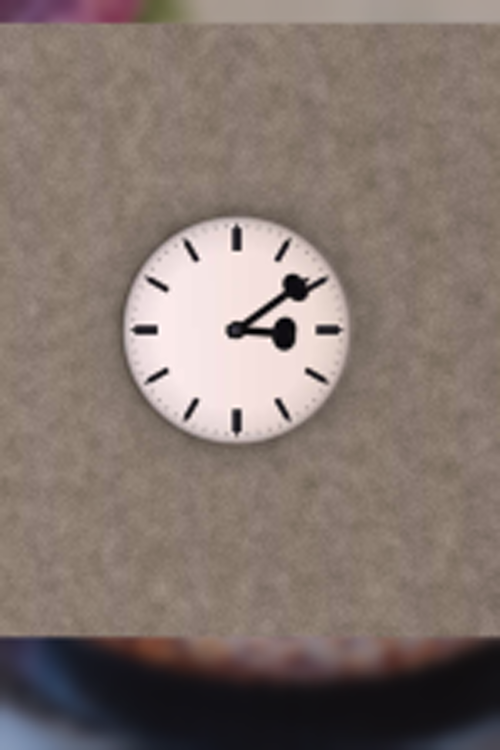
3:09
